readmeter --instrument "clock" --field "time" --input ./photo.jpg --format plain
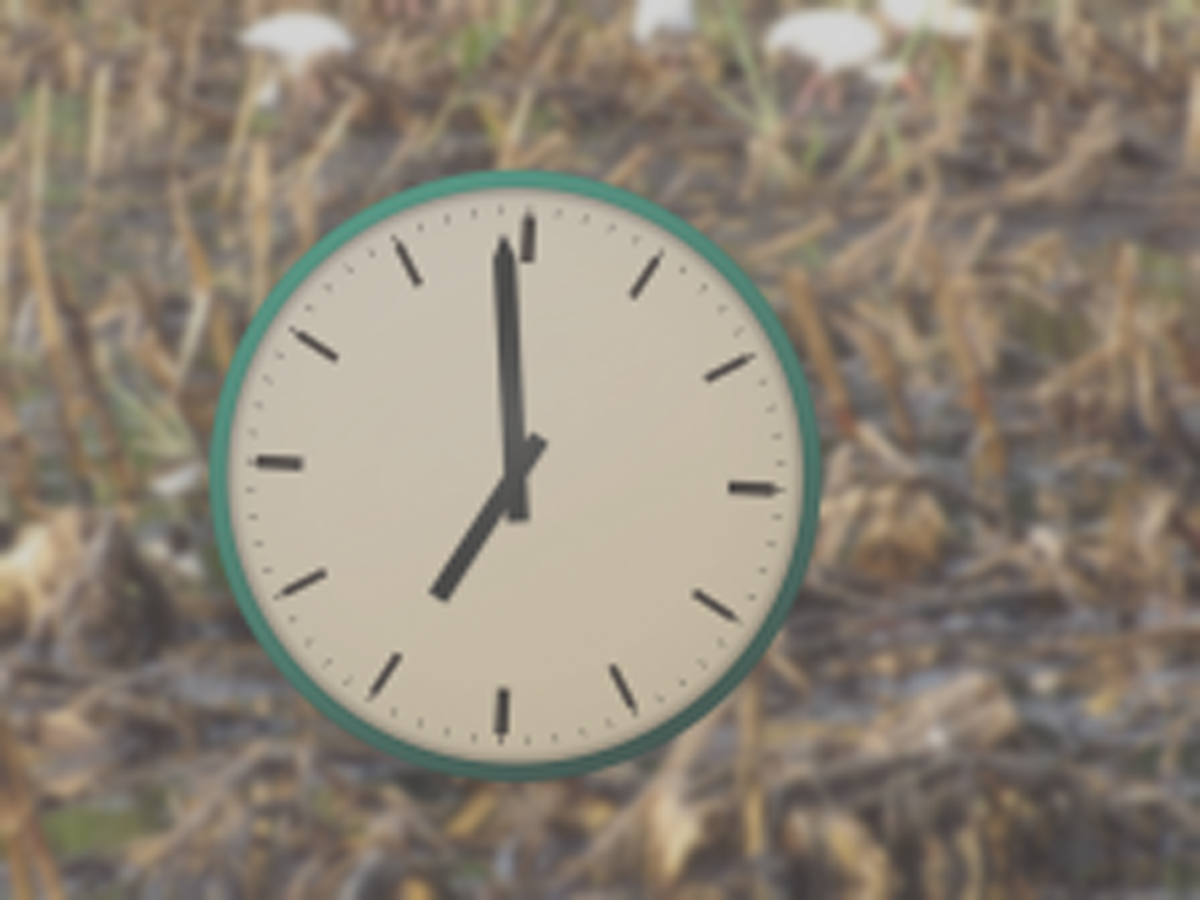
6:59
